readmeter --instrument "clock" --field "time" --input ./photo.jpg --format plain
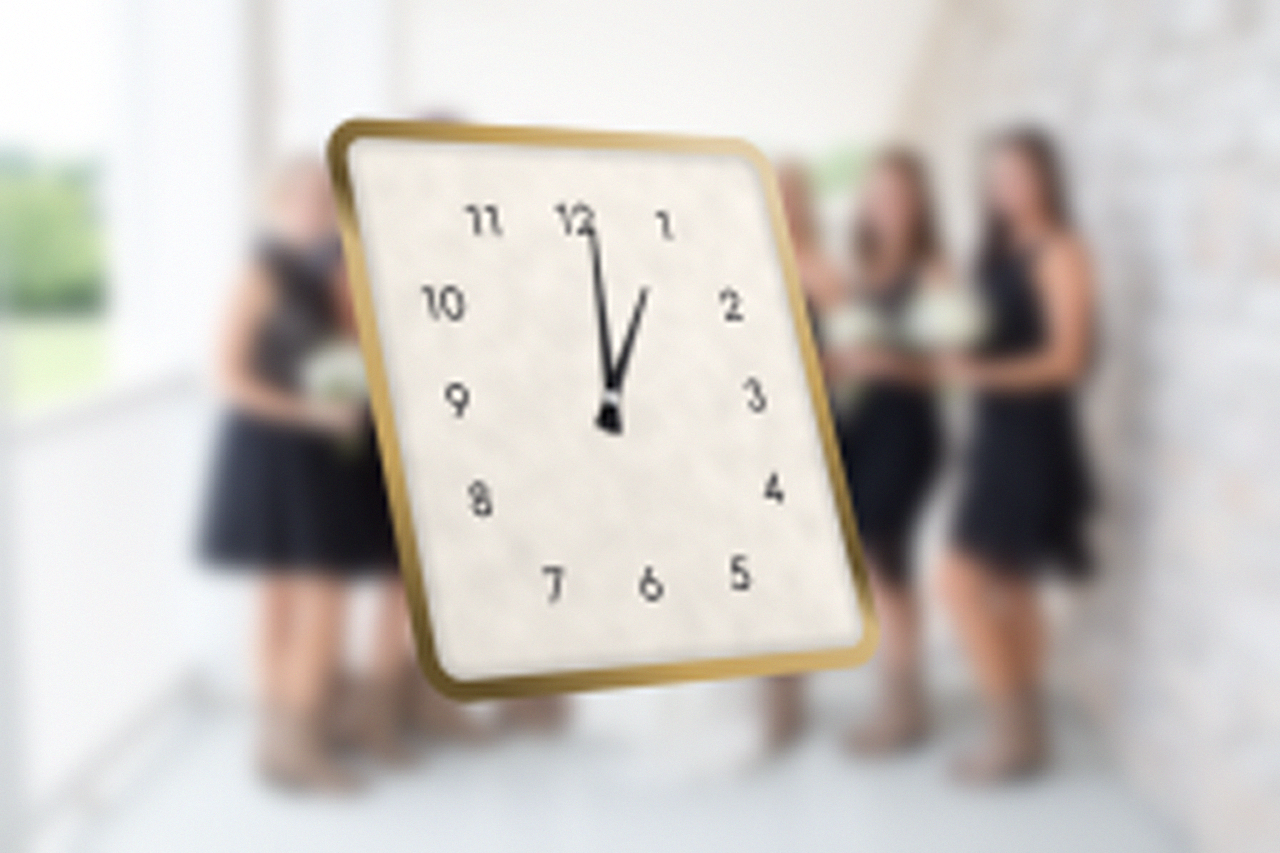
1:01
